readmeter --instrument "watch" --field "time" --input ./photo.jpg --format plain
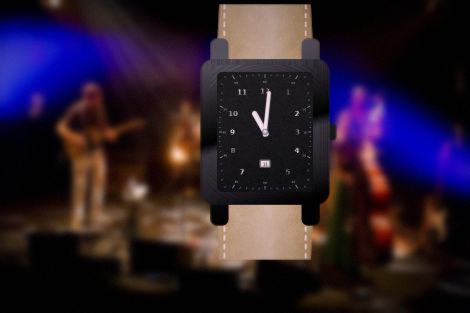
11:01
